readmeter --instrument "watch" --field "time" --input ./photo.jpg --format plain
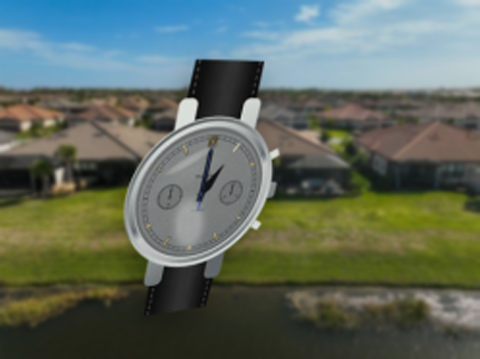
1:00
